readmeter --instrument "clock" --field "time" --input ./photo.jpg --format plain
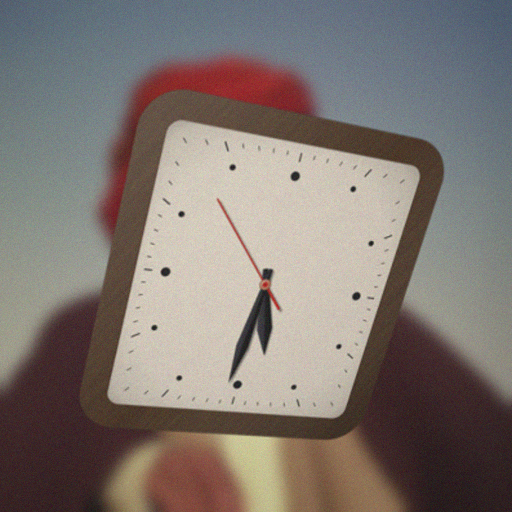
5:30:53
